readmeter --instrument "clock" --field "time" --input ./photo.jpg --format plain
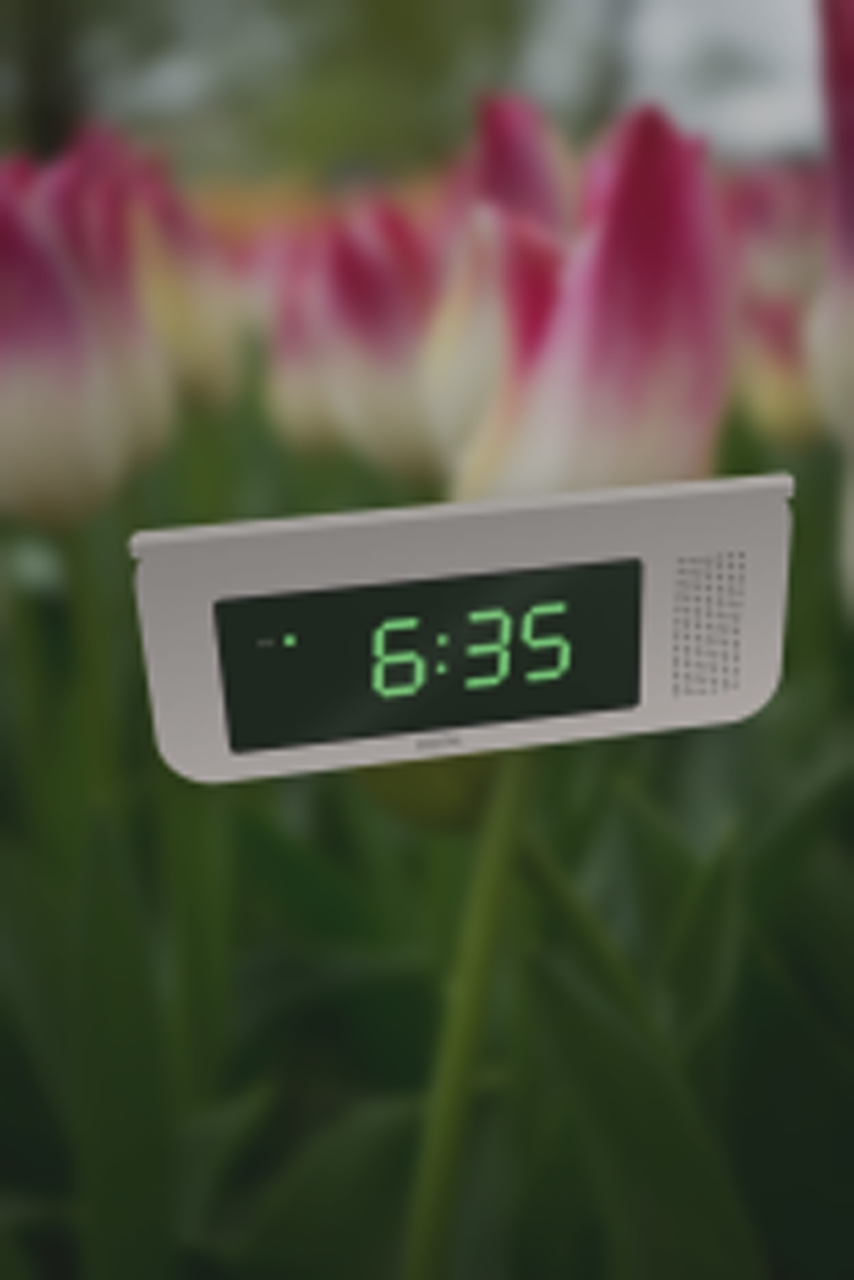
6:35
